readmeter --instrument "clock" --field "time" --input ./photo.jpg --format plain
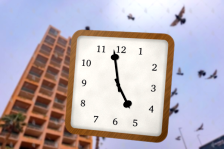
4:58
